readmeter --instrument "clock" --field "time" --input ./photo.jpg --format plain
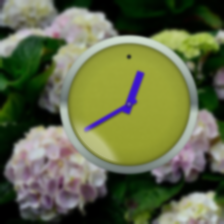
12:40
